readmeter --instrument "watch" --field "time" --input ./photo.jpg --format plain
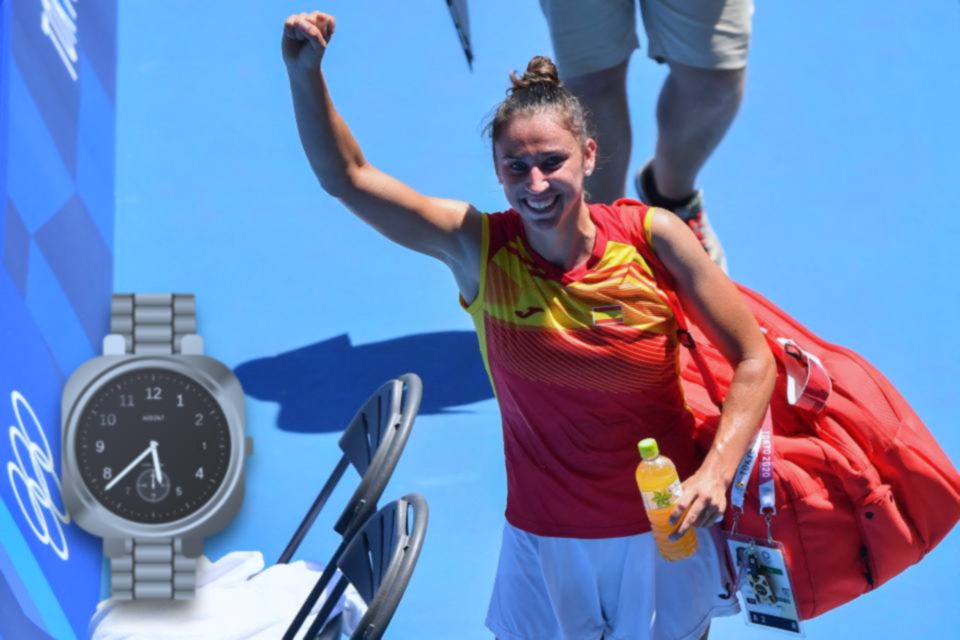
5:38
